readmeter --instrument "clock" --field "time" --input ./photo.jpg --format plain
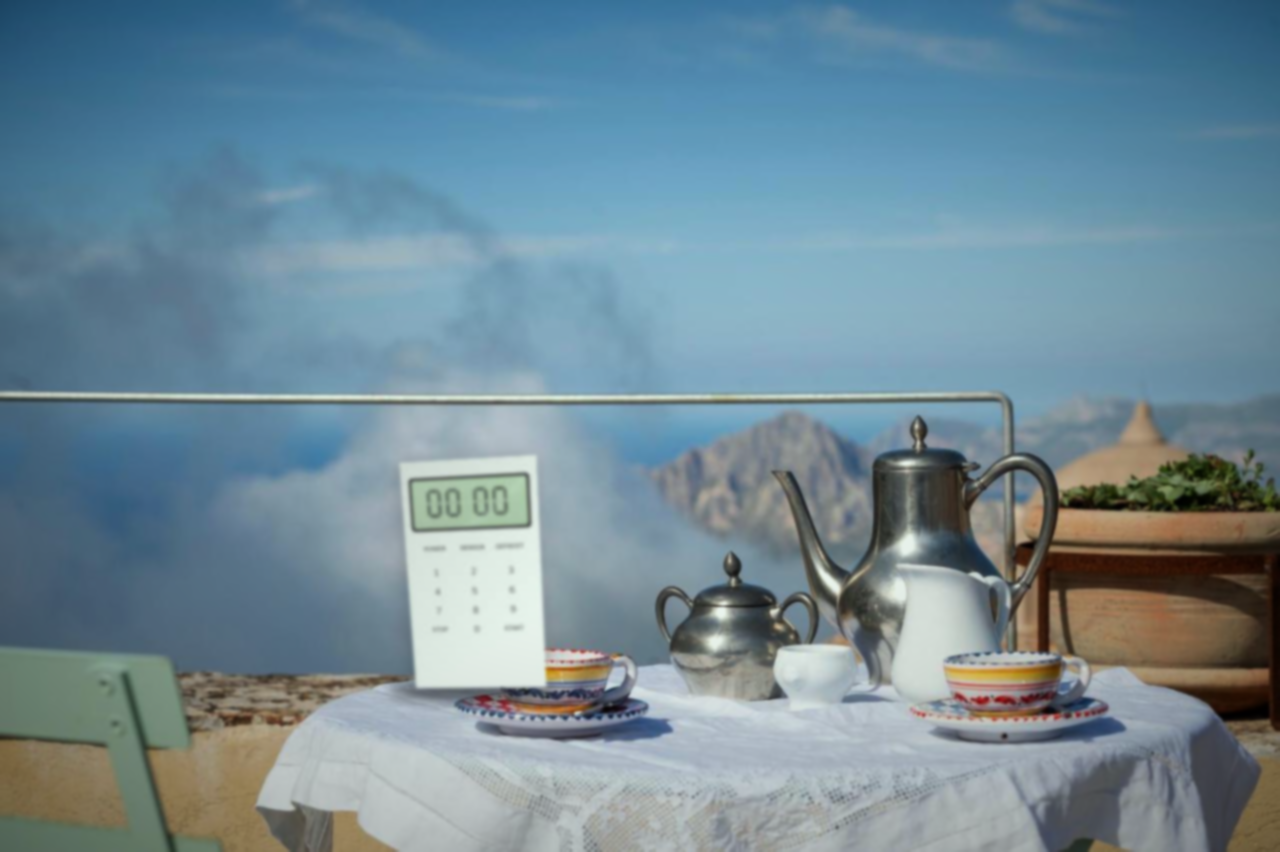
0:00
